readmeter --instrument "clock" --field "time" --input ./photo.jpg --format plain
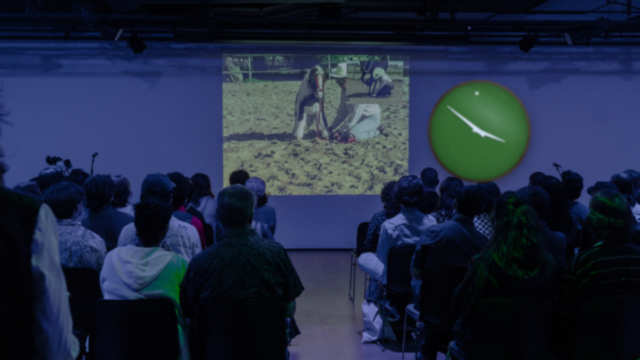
3:52
